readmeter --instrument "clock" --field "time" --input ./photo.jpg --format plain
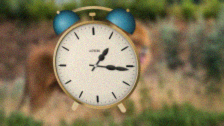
1:16
